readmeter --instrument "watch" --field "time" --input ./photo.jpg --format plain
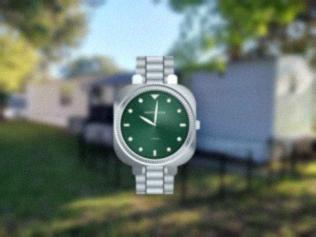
10:01
